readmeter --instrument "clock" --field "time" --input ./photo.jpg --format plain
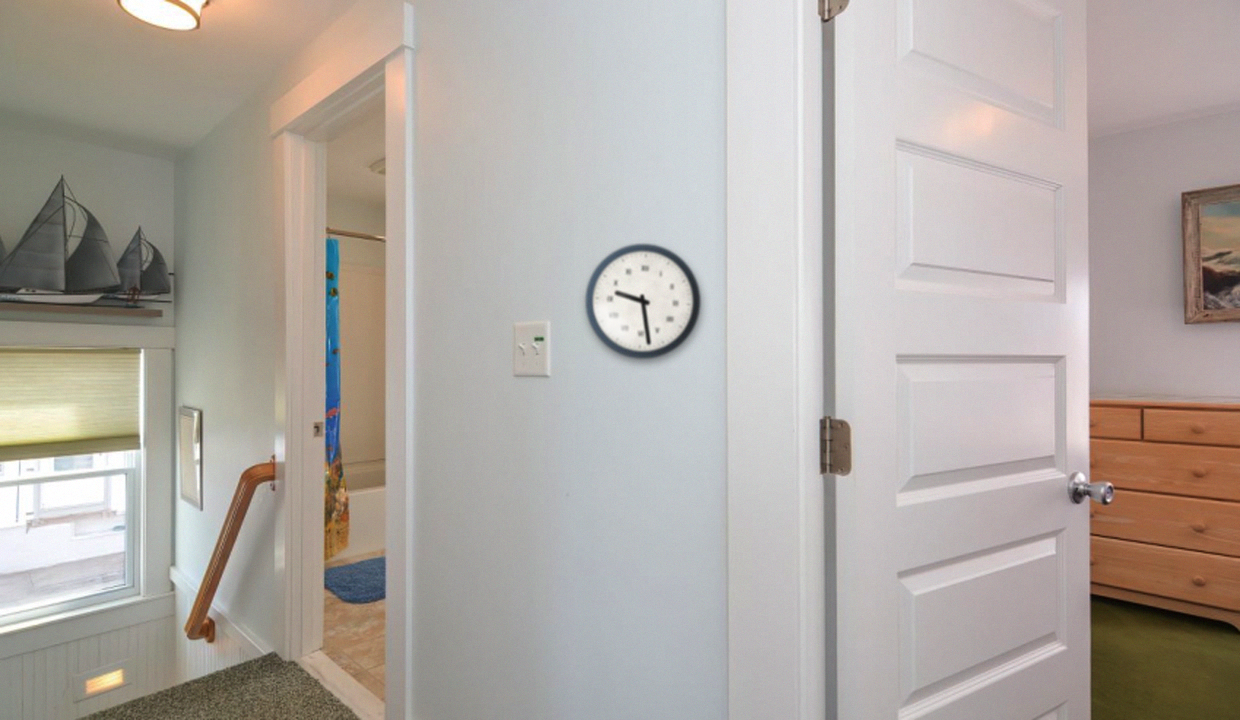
9:28
